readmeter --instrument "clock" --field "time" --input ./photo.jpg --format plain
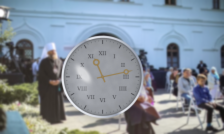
11:13
